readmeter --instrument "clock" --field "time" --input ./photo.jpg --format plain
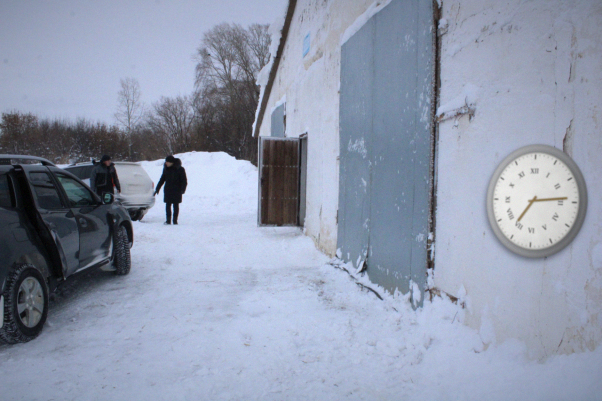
7:14
